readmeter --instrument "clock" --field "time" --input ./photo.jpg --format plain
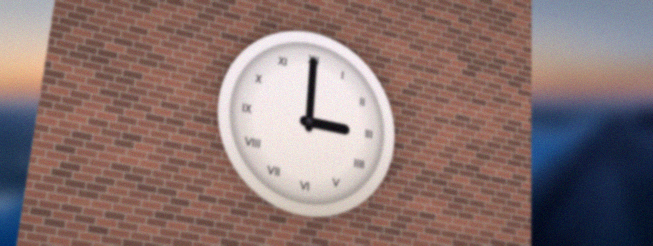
3:00
